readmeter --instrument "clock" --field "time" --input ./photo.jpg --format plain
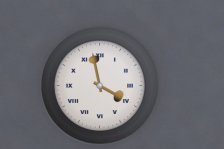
3:58
